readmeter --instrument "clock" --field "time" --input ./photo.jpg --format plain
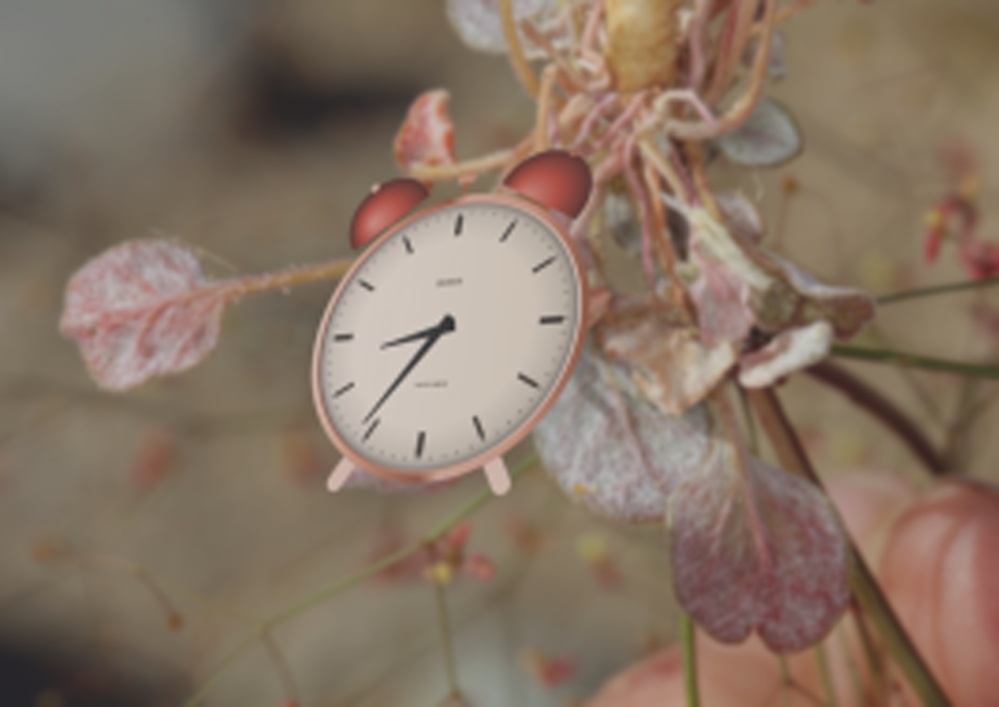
8:36
